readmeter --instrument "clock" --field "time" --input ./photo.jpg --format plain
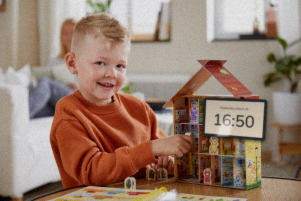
16:50
